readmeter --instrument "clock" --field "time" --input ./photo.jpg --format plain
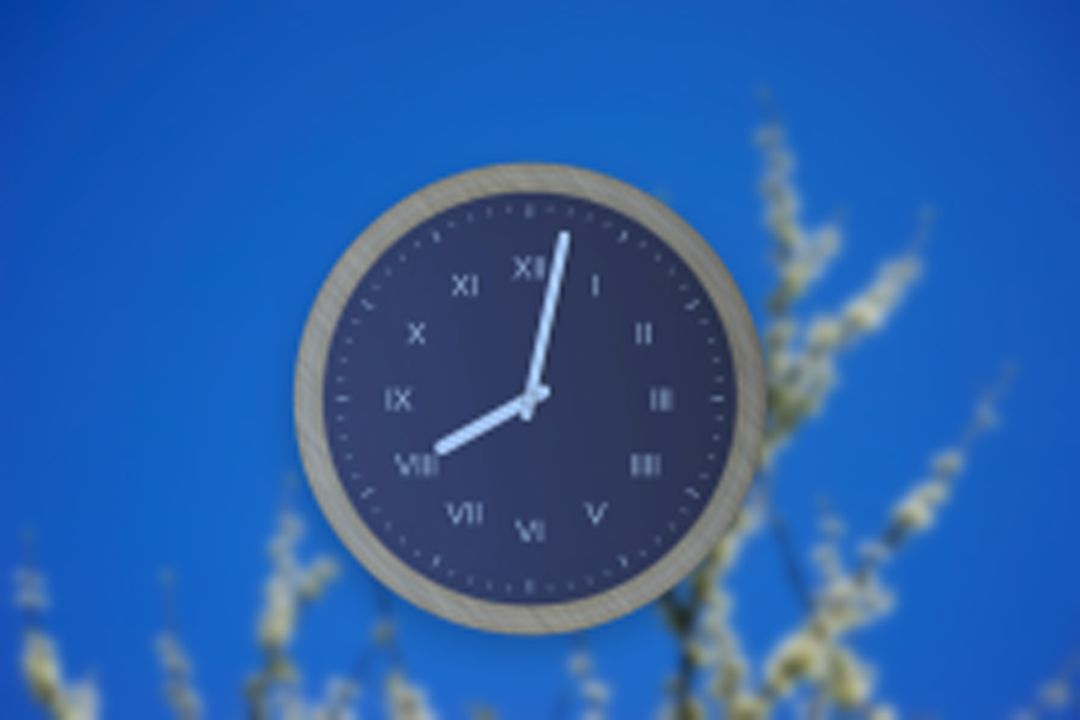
8:02
